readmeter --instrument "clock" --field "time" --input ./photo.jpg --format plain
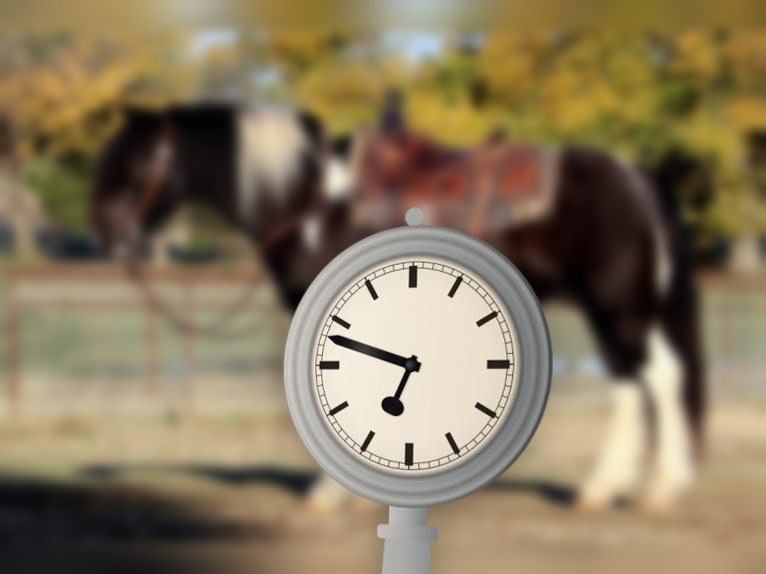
6:48
